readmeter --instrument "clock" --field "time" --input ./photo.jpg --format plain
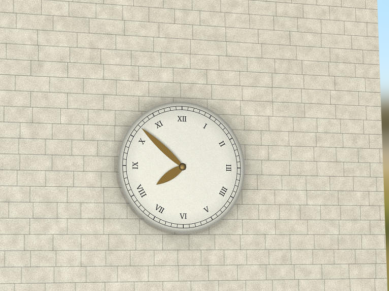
7:52
